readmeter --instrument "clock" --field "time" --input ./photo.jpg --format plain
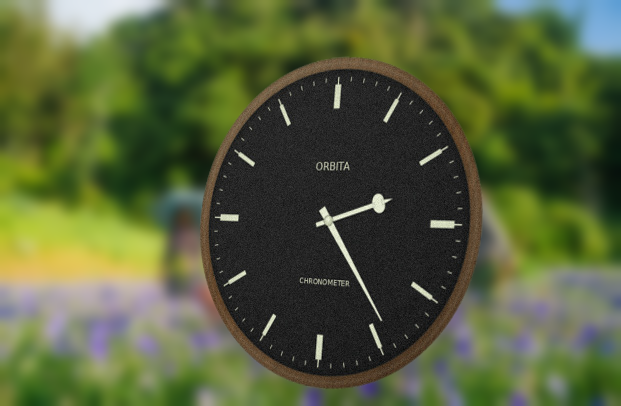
2:24
